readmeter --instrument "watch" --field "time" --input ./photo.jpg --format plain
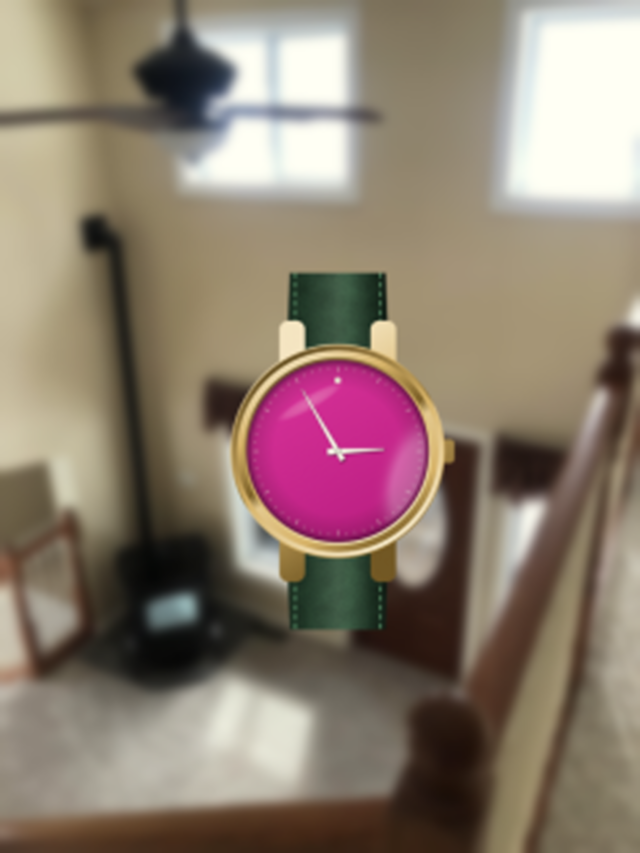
2:55
